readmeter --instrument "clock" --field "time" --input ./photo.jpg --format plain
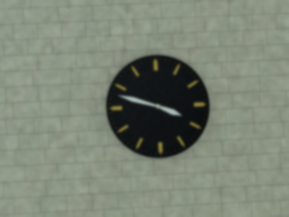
3:48
